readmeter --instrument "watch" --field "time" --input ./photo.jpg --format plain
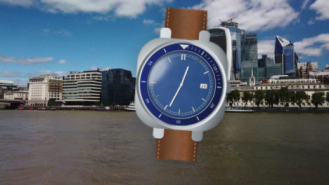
12:34
